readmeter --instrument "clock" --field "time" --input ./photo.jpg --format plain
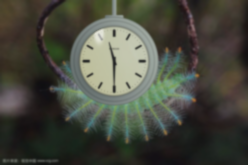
11:30
